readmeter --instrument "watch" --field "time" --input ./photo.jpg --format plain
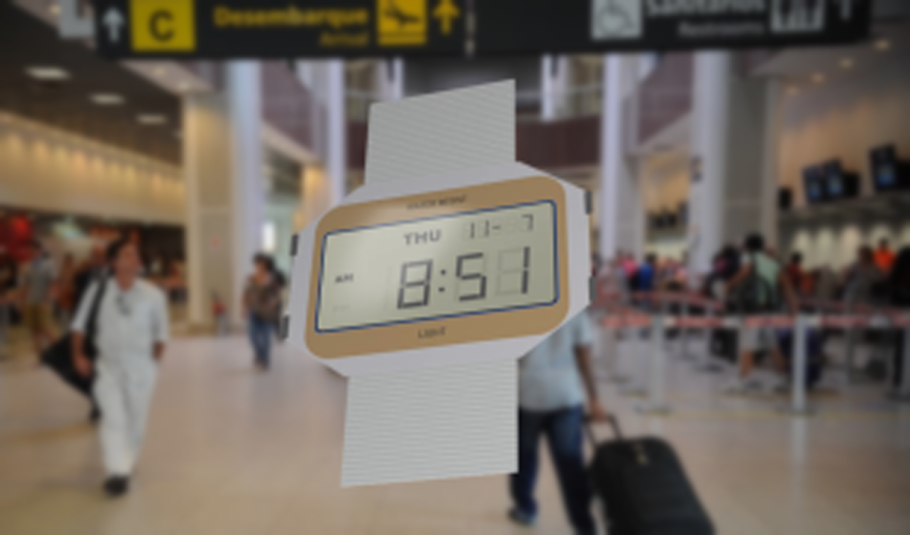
8:51
